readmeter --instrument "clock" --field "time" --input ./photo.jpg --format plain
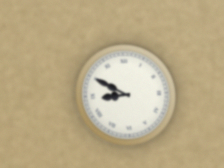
8:50
